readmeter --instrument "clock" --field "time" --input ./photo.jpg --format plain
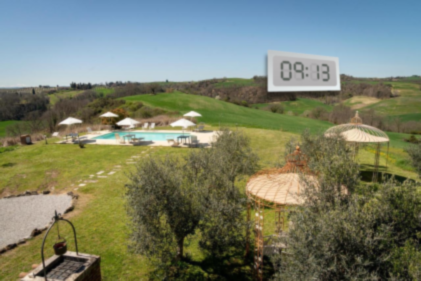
9:13
